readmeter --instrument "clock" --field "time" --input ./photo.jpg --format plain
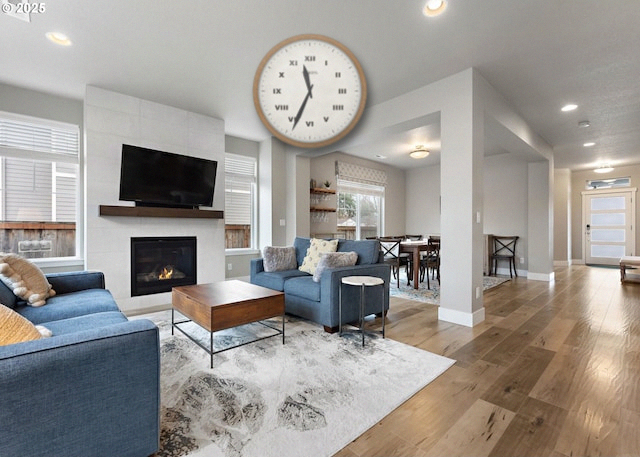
11:34
